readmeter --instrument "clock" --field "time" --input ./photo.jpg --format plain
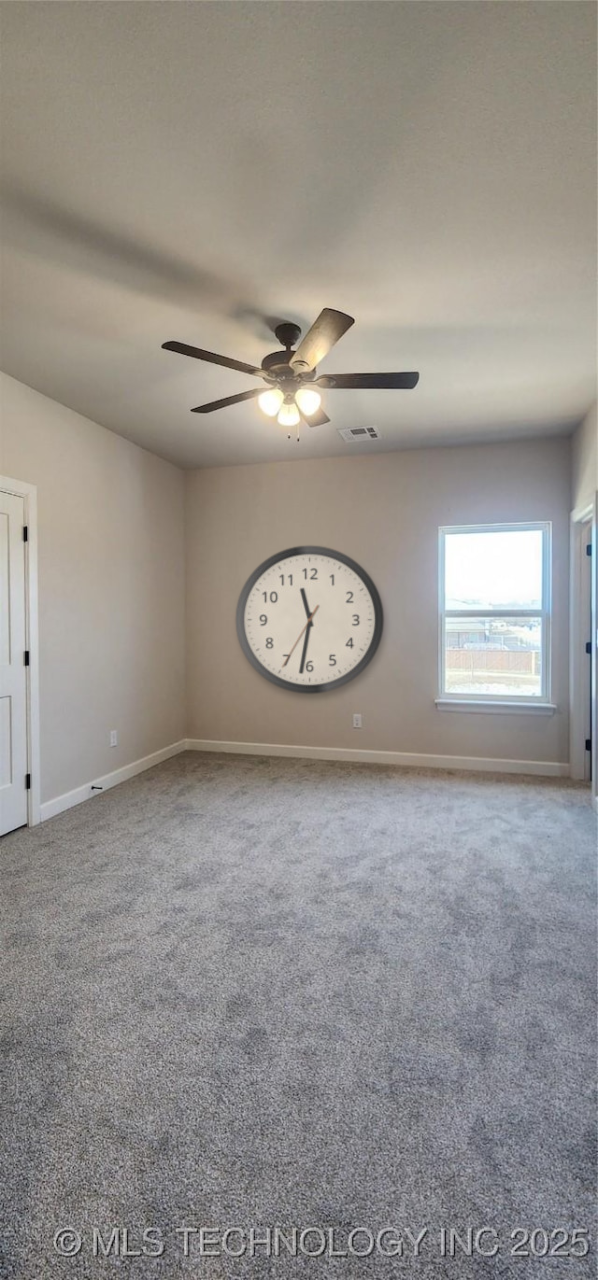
11:31:35
